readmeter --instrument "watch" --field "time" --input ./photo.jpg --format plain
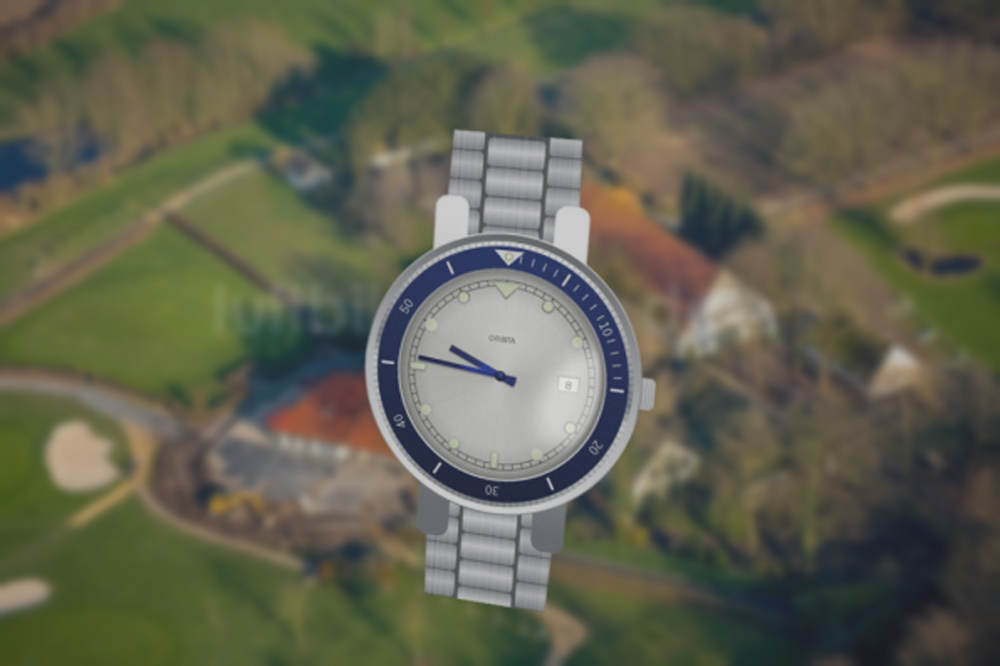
9:46
